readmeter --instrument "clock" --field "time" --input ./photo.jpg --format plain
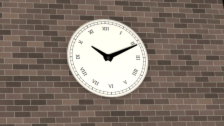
10:11
